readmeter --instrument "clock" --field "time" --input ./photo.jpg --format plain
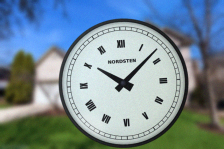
10:08
